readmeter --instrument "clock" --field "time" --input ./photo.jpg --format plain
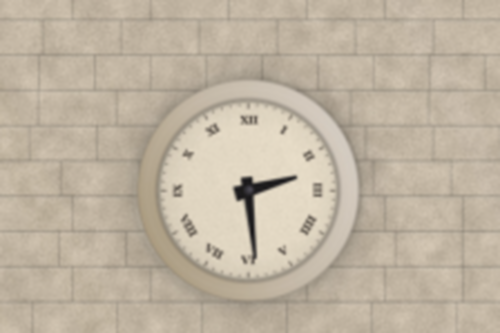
2:29
